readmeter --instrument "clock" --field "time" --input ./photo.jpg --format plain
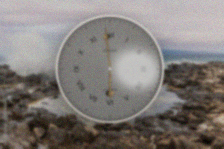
5:59
